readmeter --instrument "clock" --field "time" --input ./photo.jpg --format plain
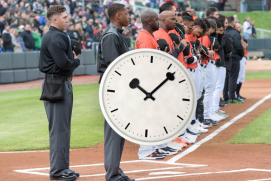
10:07
